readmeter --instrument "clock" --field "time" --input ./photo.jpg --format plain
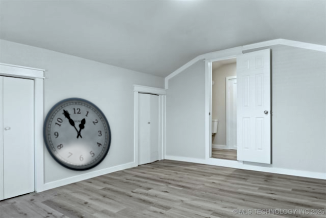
12:55
